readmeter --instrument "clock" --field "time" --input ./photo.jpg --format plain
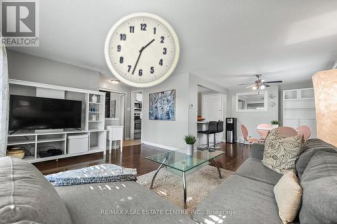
1:33
